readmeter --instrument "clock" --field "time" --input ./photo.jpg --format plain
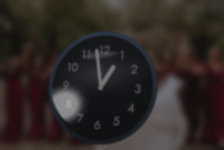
12:58
